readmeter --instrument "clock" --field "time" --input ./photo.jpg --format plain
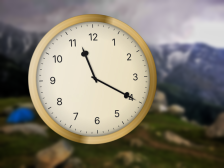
11:20
